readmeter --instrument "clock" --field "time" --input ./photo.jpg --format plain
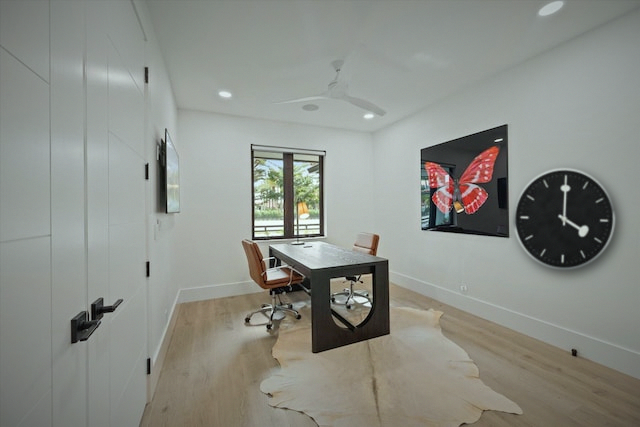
4:00
